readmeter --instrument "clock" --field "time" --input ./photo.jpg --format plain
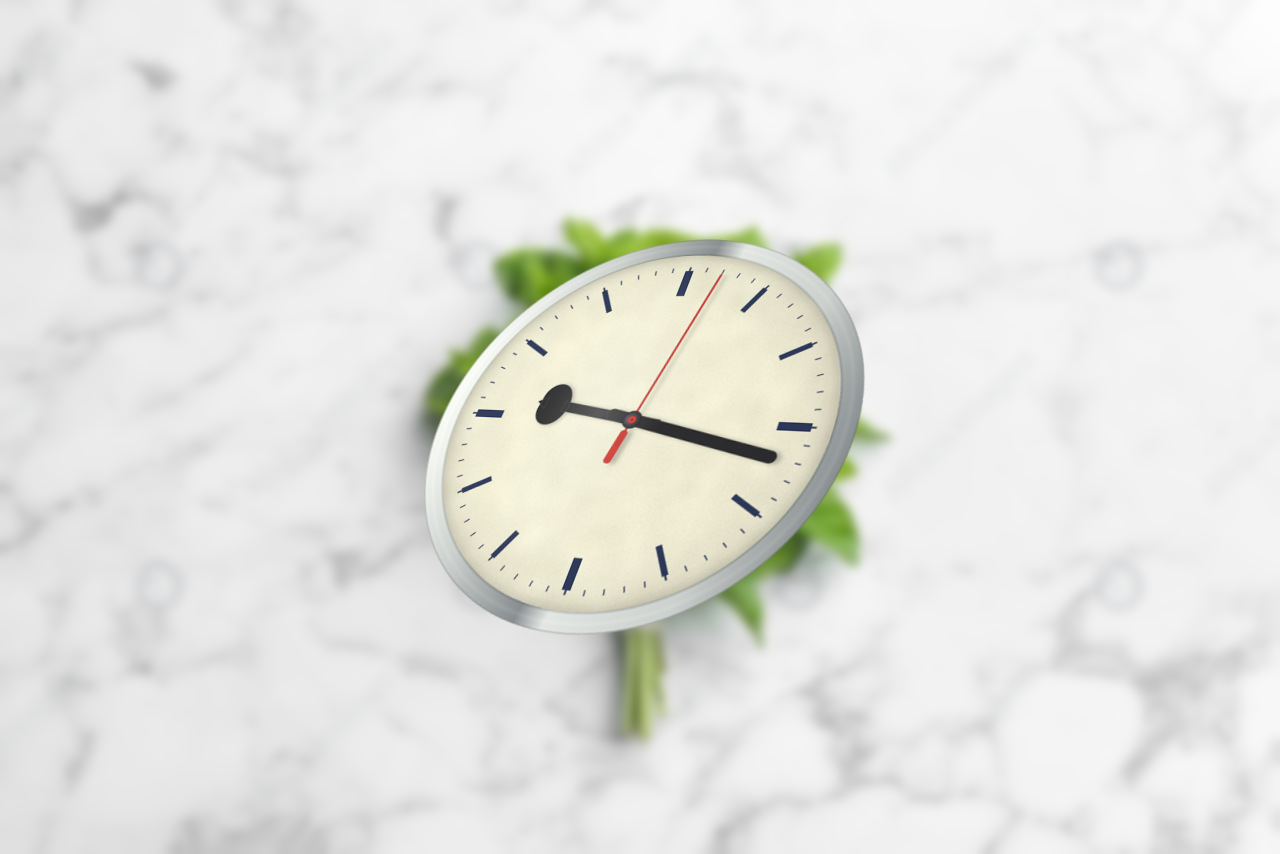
9:17:02
